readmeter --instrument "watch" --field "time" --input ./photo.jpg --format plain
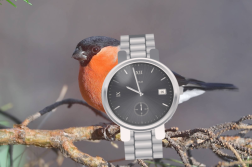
9:58
